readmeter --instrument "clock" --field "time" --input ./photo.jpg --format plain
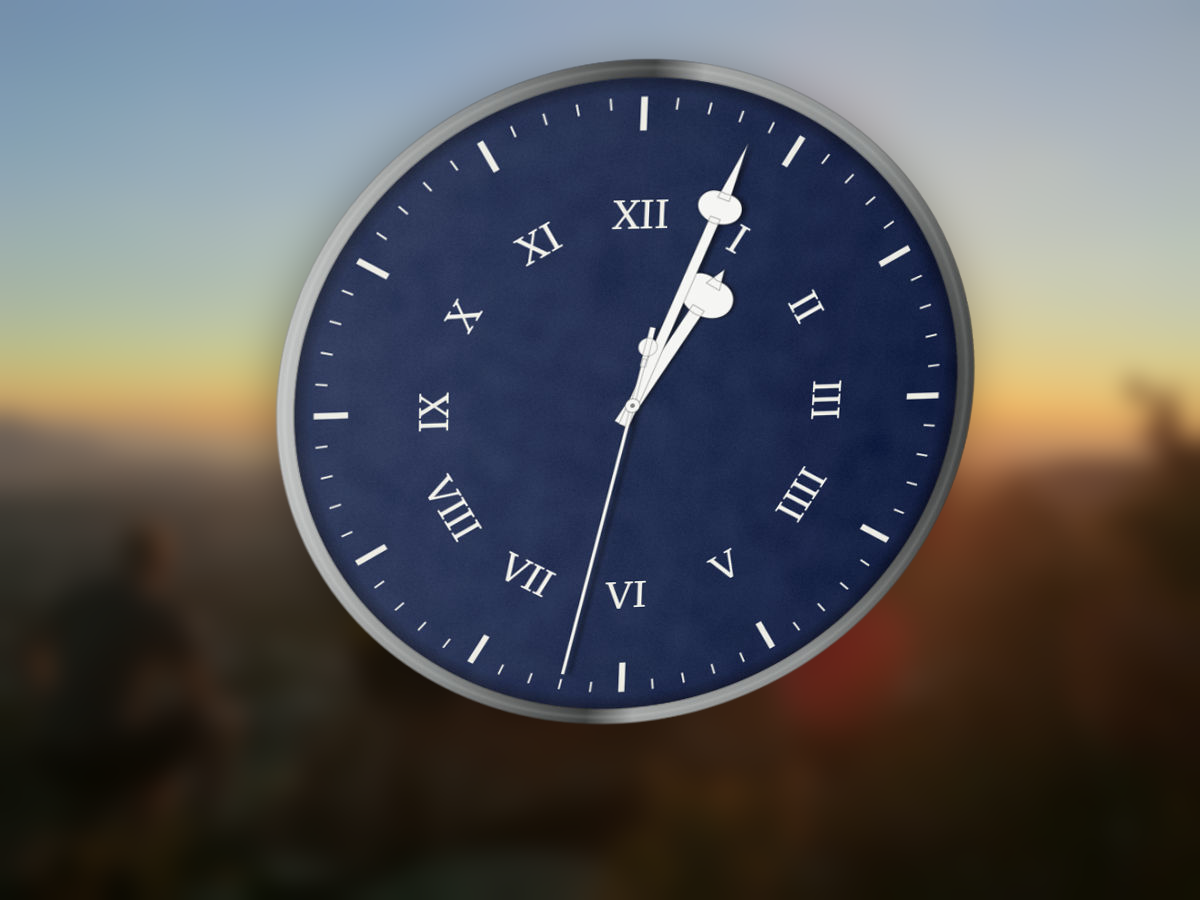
1:03:32
